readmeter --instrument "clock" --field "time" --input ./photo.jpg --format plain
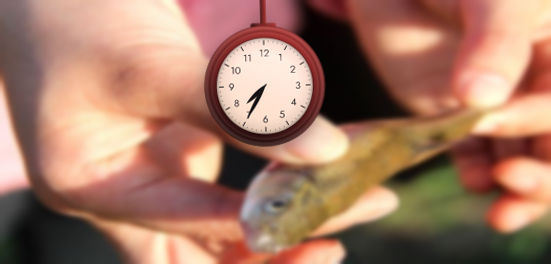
7:35
